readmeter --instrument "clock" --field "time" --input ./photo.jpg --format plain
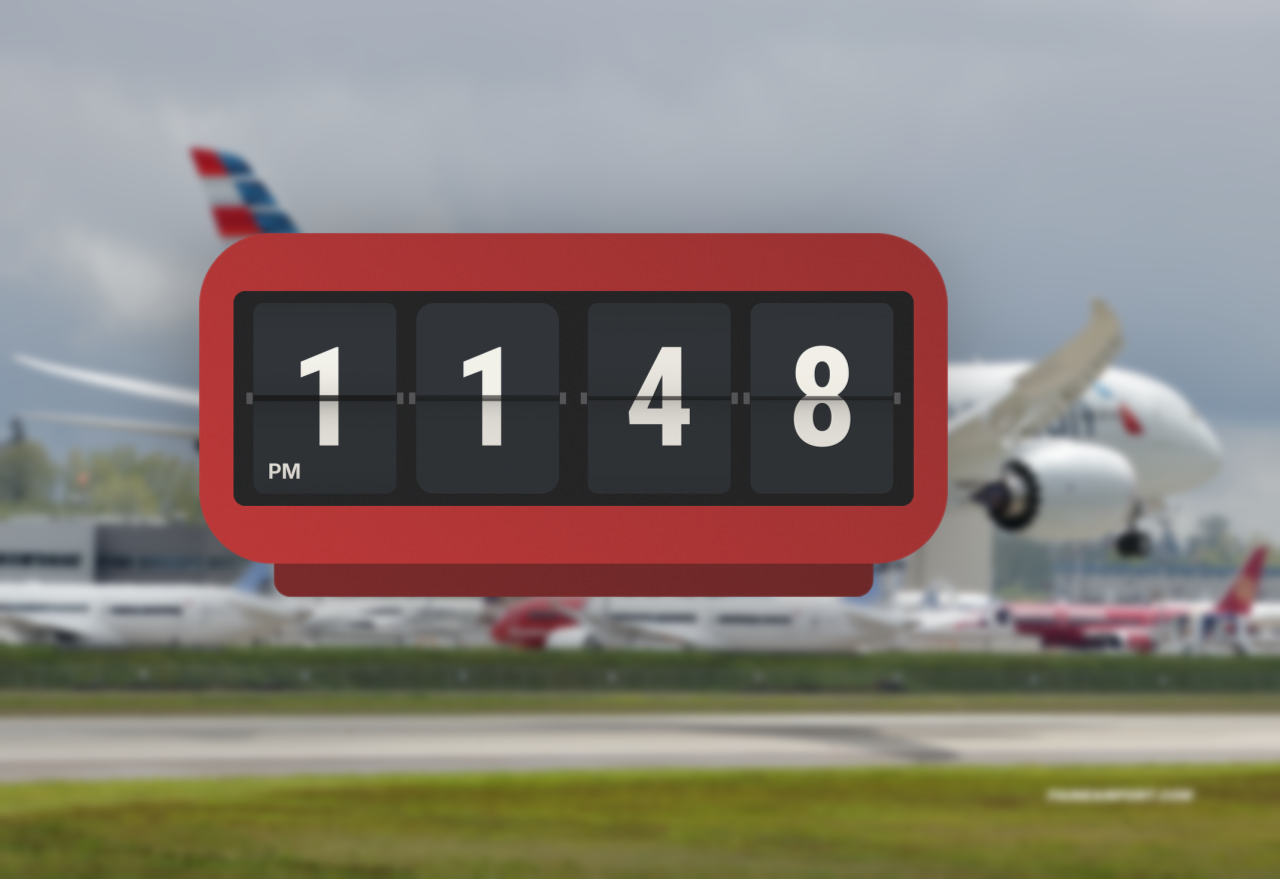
11:48
